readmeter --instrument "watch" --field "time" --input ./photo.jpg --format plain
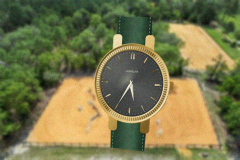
5:35
